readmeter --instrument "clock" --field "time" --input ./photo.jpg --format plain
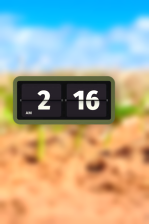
2:16
